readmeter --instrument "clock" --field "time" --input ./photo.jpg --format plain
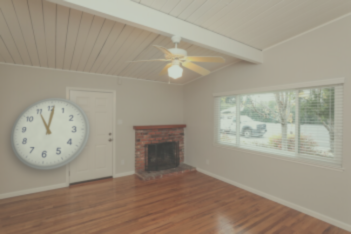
11:01
